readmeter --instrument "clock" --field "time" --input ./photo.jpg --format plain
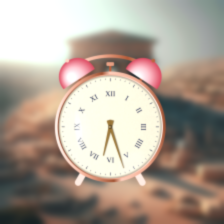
6:27
